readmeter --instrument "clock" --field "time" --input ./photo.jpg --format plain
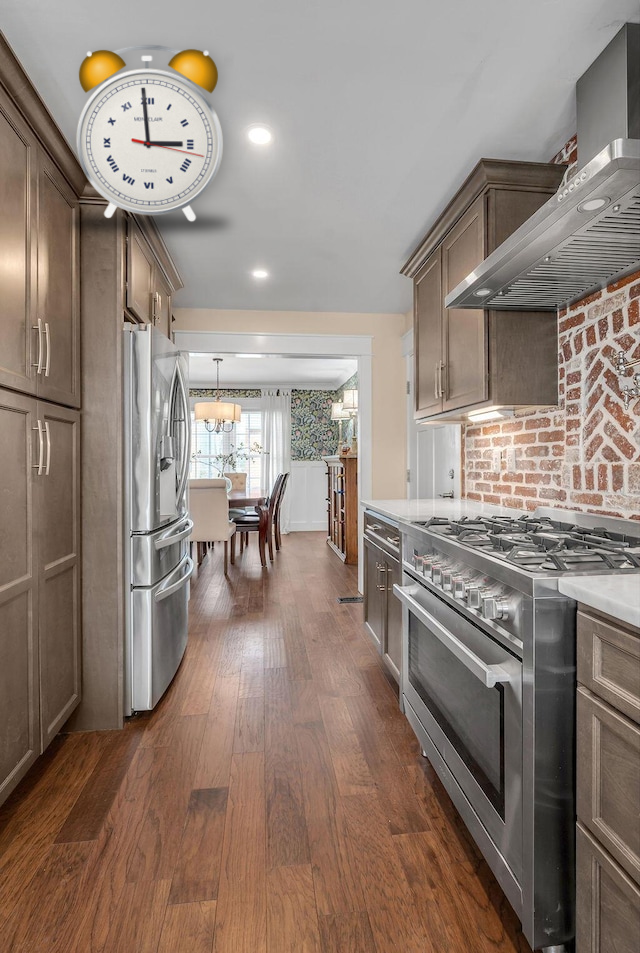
2:59:17
